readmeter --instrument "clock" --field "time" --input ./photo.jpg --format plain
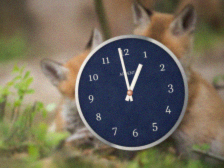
12:59
